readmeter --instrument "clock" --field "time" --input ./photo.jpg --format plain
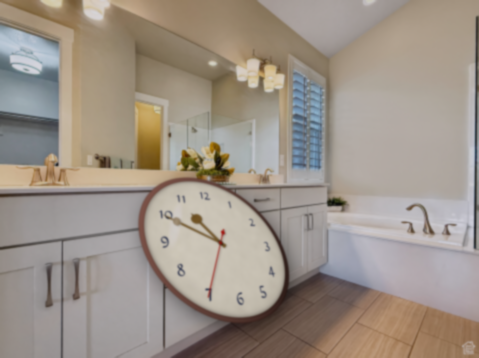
10:49:35
